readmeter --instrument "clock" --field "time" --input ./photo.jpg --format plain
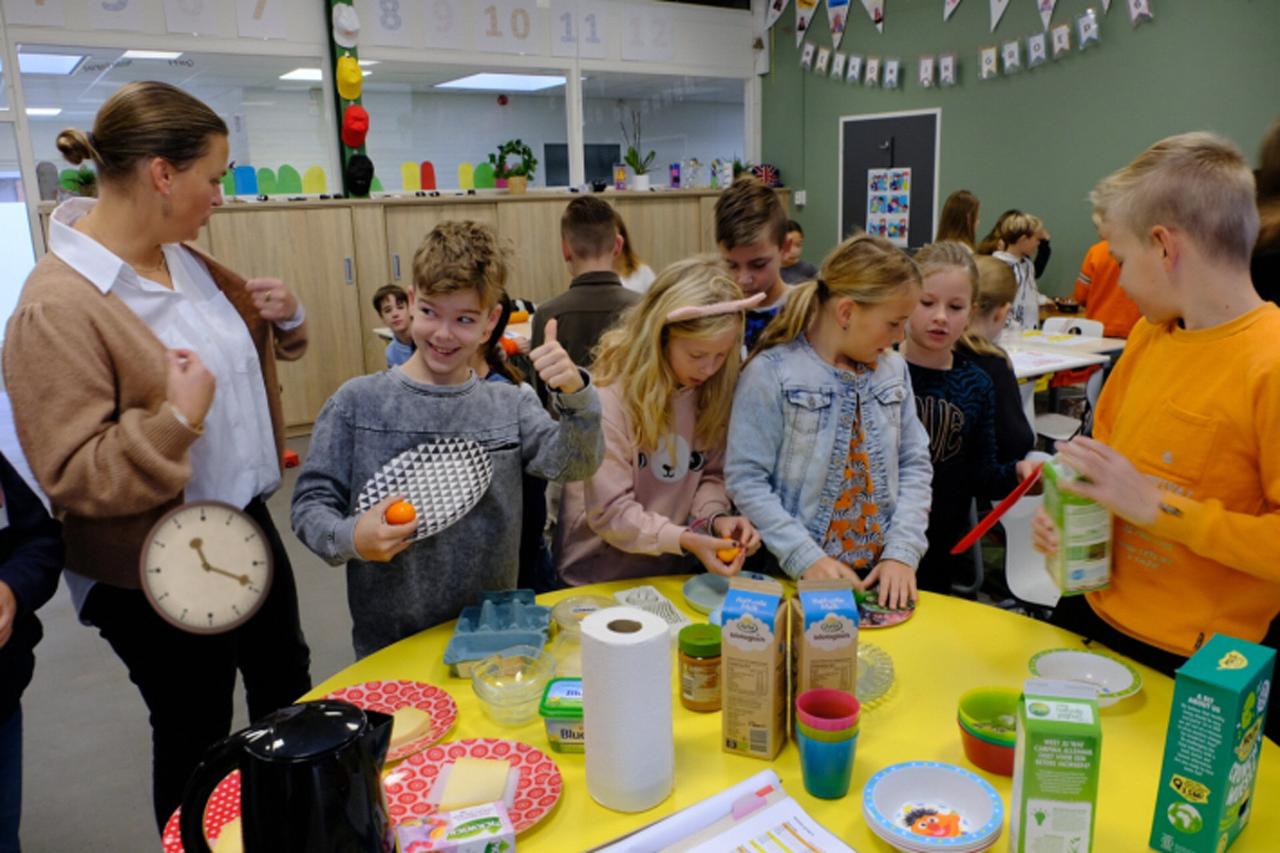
11:19
